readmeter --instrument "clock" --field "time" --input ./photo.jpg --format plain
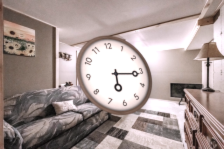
6:16
